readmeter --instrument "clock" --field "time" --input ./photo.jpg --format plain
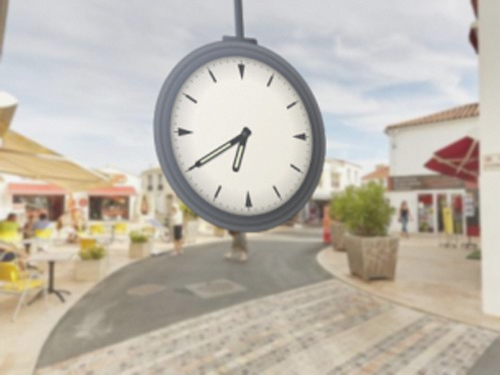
6:40
